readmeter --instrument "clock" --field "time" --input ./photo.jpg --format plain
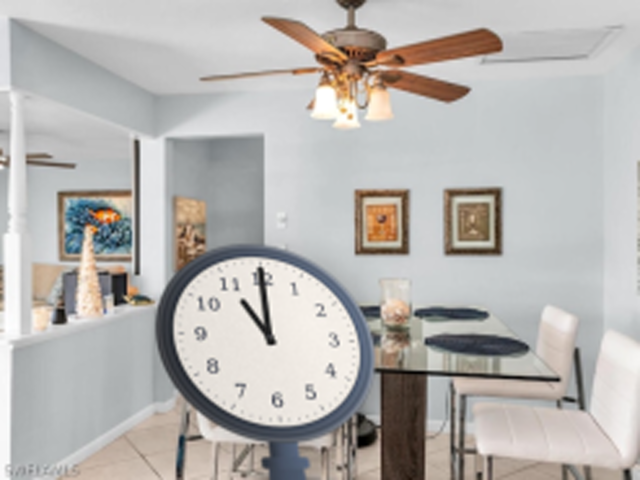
11:00
